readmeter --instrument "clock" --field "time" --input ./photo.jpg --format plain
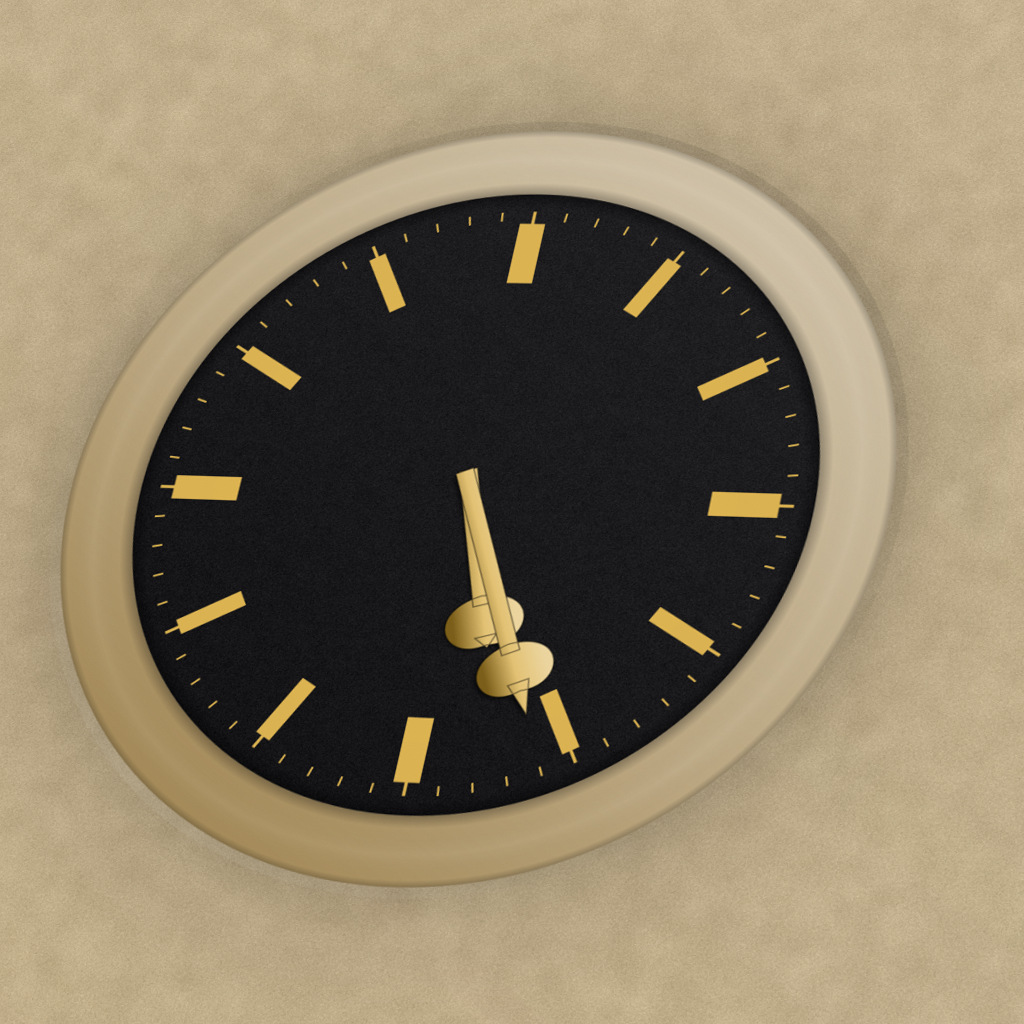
5:26
